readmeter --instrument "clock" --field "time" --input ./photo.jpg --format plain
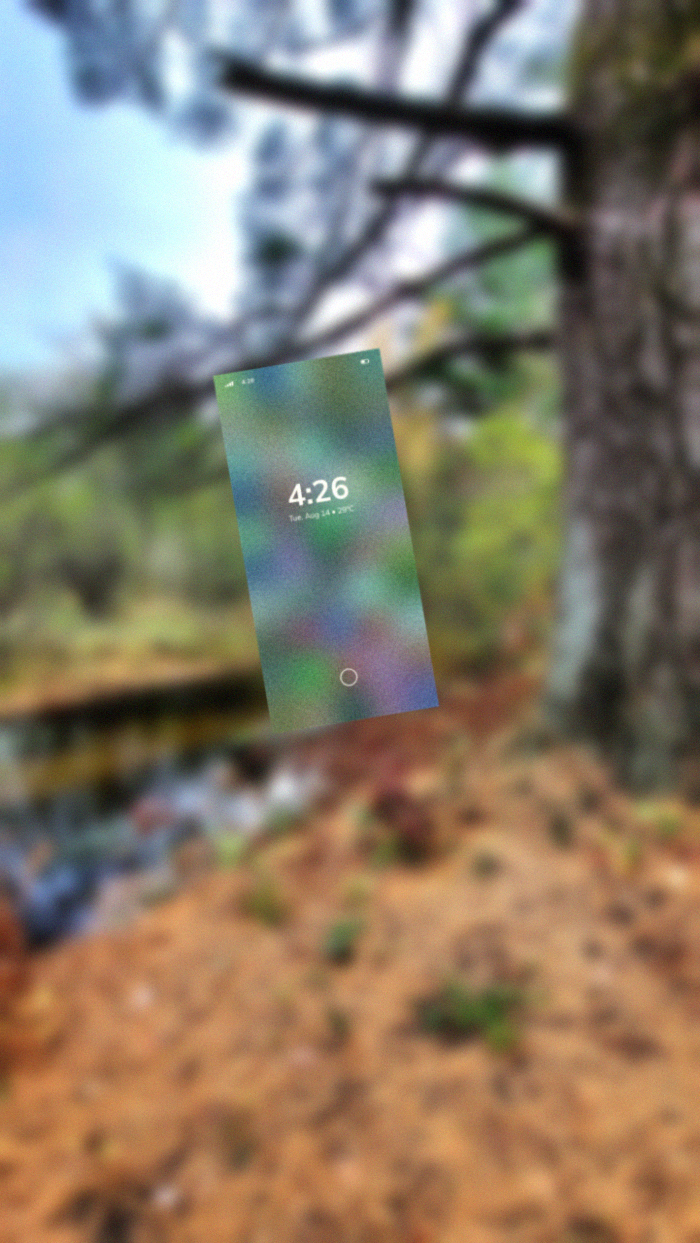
4:26
